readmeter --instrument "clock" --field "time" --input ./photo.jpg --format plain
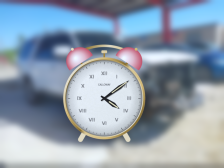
4:09
